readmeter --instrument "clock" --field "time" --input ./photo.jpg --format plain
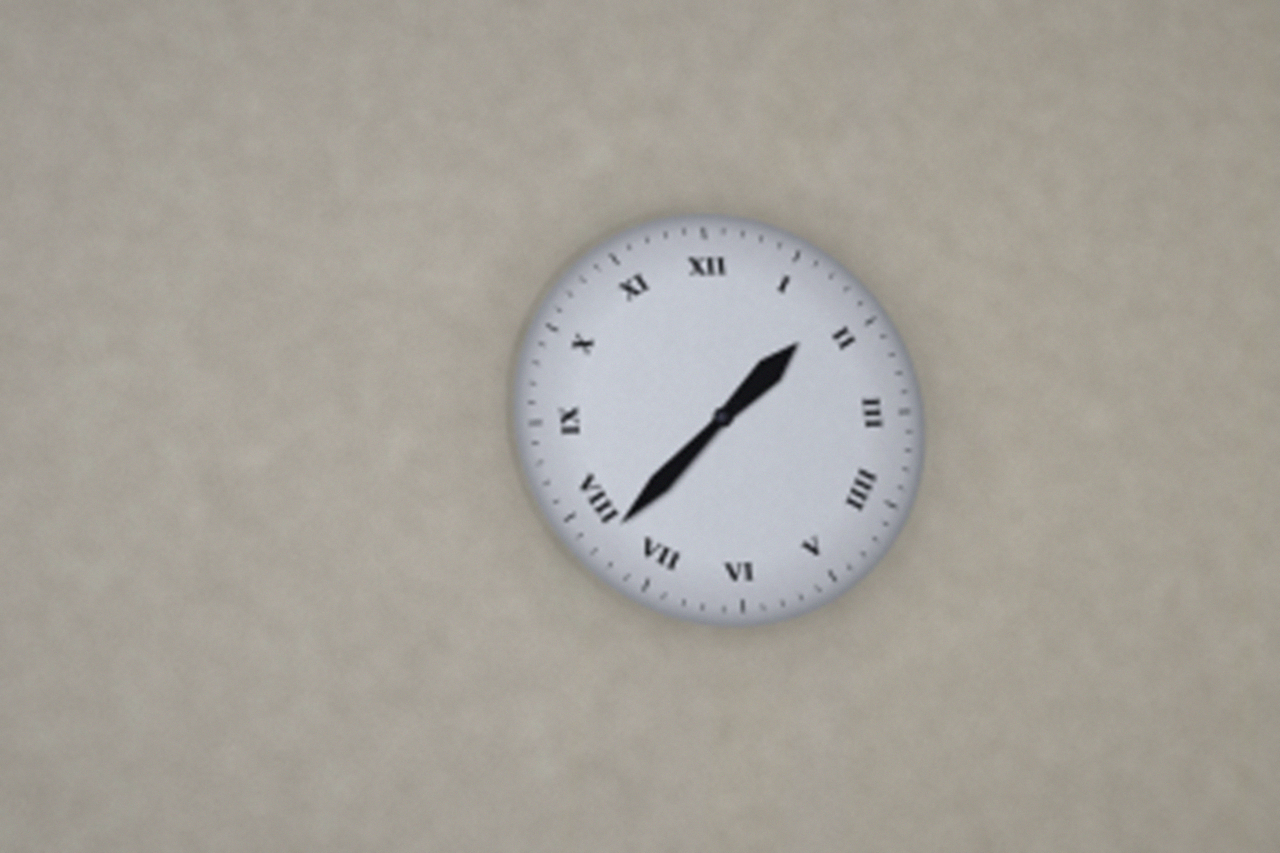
1:38
